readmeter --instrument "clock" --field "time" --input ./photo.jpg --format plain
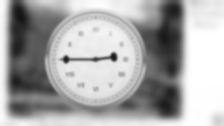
2:45
